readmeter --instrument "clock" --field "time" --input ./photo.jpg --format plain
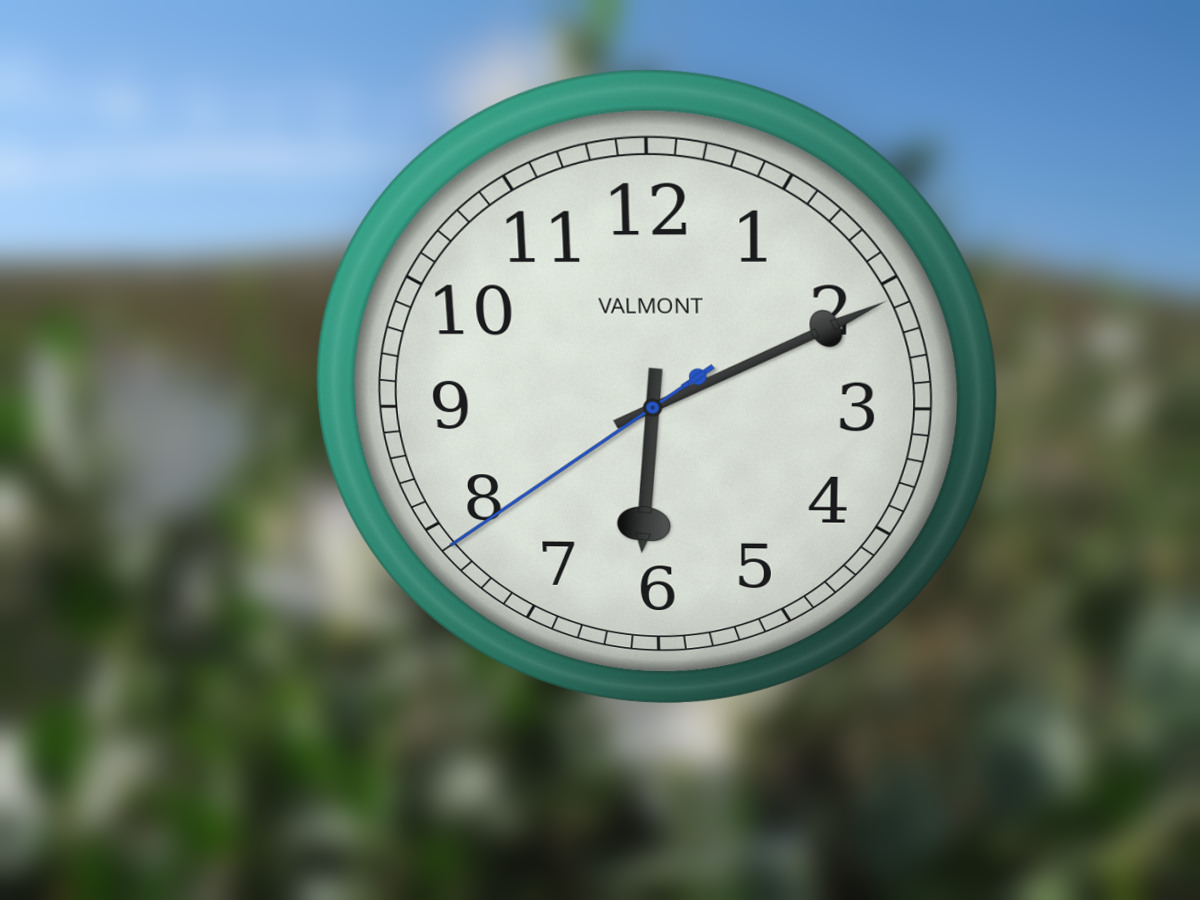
6:10:39
